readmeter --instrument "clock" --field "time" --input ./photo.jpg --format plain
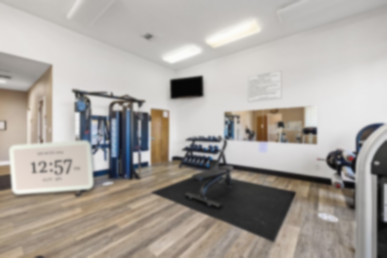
12:57
